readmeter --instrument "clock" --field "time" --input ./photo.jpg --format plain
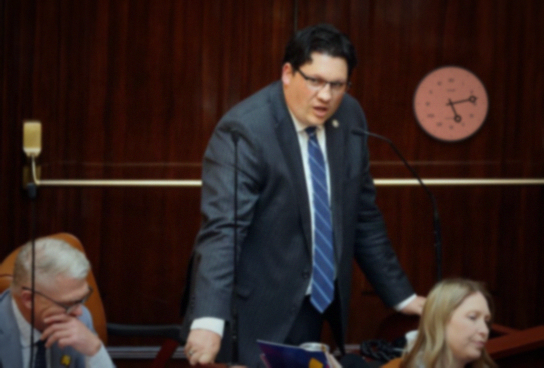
5:13
